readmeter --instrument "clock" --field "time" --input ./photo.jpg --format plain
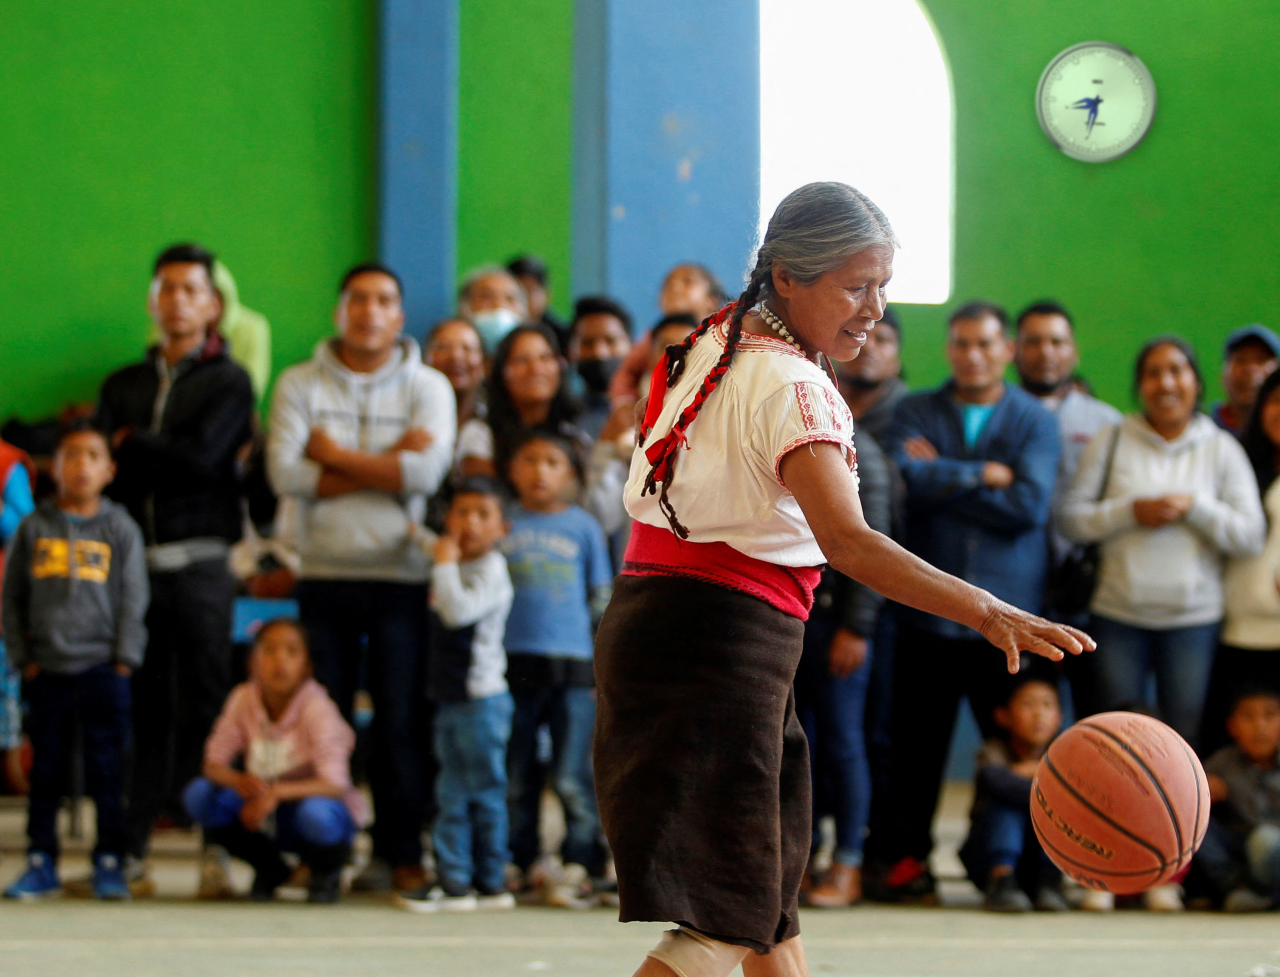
8:32
